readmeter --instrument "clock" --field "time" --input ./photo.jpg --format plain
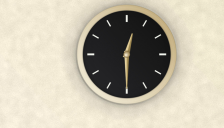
12:30
